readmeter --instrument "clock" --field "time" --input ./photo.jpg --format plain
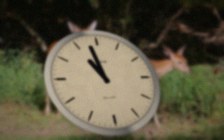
10:58
